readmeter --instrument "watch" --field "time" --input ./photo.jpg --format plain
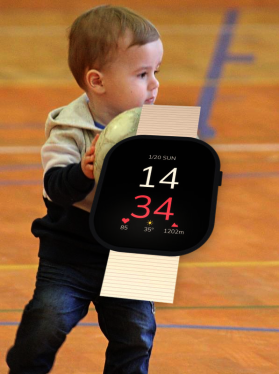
14:34
